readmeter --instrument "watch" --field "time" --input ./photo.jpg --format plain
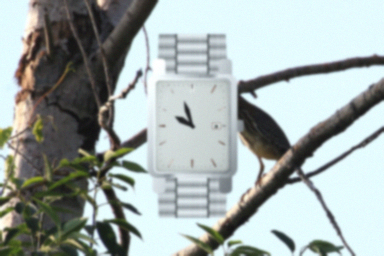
9:57
